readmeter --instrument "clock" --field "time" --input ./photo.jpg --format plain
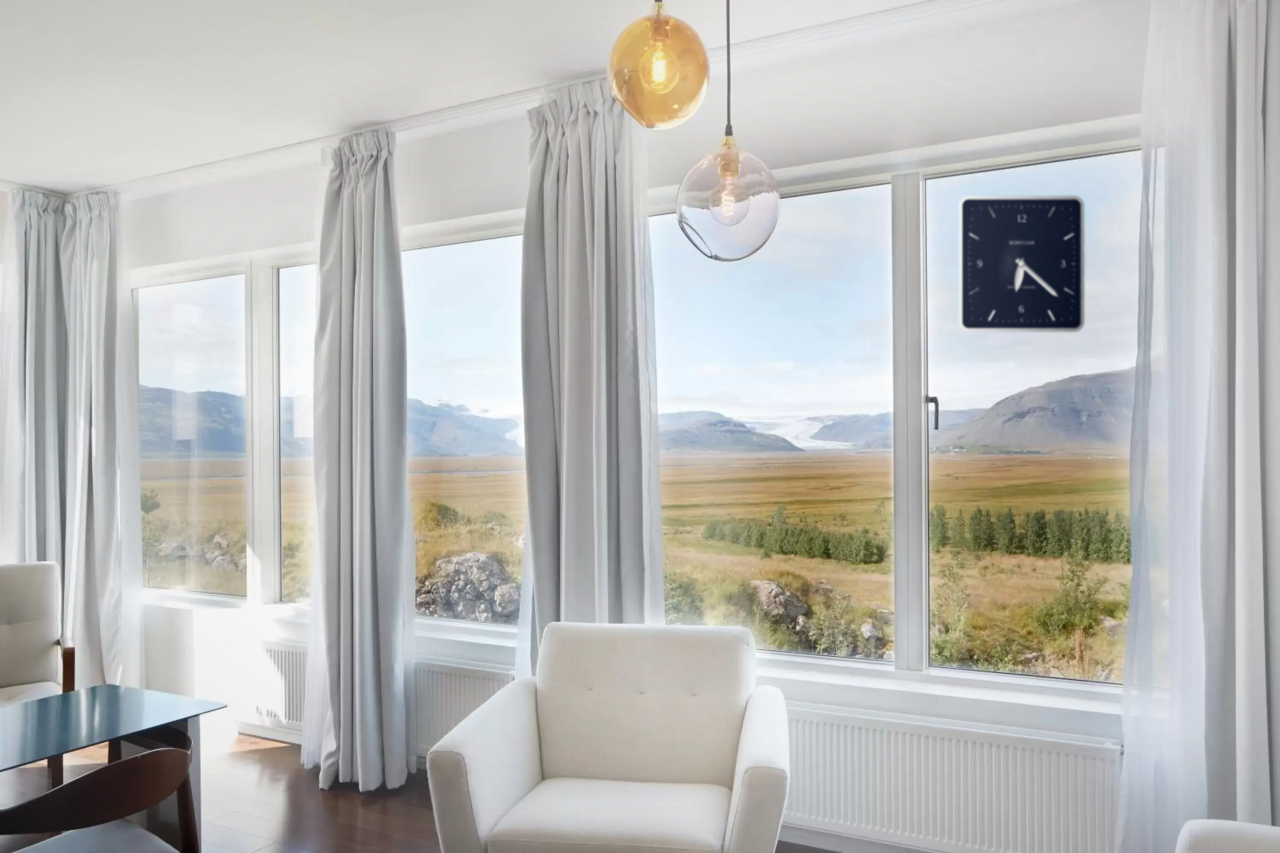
6:22
